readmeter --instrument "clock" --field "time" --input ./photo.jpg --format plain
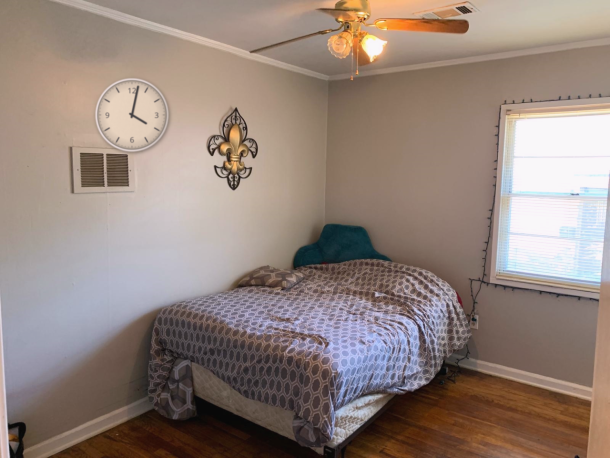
4:02
